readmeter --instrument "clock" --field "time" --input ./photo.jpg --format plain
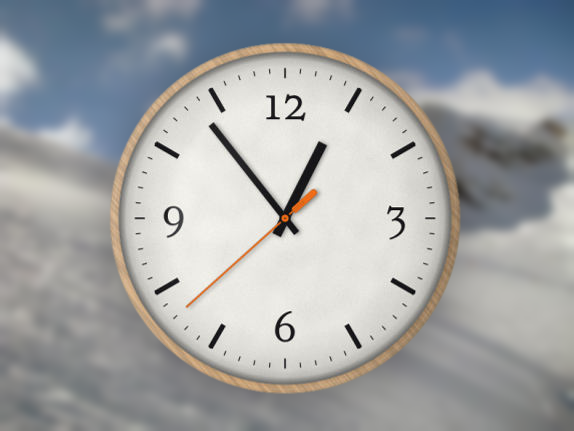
12:53:38
